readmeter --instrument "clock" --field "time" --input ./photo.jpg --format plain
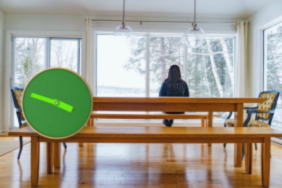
3:48
